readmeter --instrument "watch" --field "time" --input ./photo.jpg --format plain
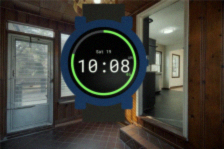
10:08
